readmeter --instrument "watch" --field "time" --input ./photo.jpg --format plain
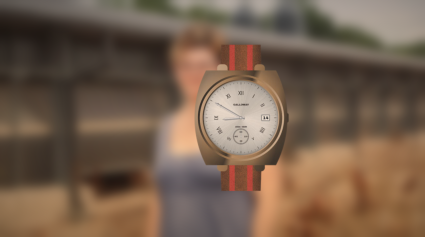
8:50
